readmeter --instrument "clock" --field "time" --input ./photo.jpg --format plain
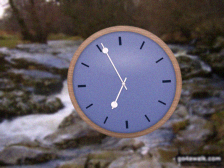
6:56
